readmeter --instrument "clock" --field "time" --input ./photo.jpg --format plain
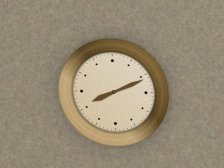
8:11
